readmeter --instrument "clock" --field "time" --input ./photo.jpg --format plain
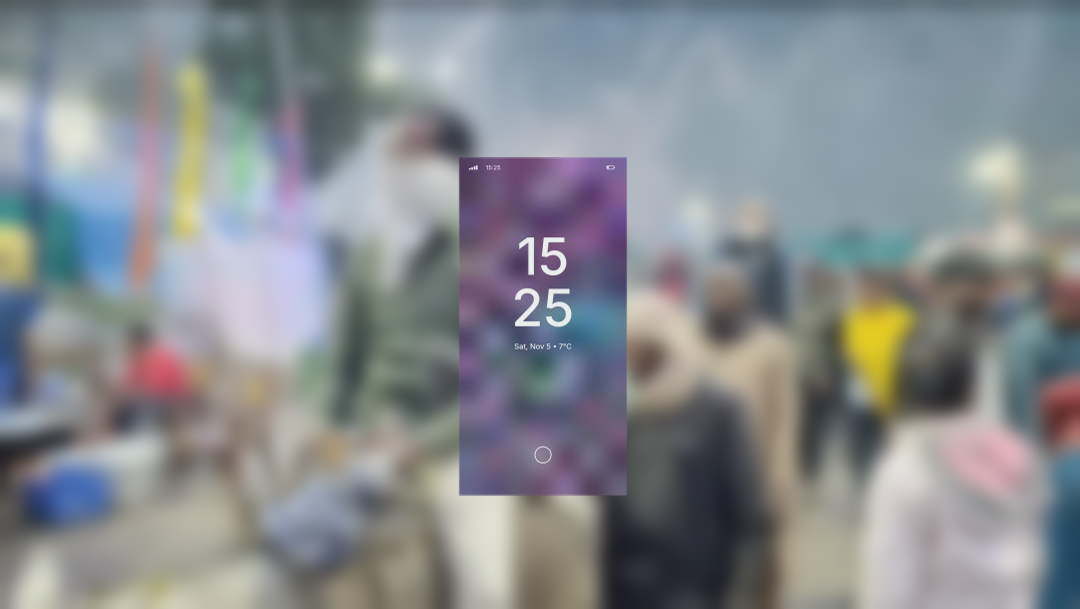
15:25
